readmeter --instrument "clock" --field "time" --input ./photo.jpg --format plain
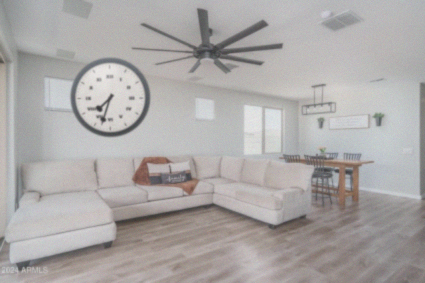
7:33
